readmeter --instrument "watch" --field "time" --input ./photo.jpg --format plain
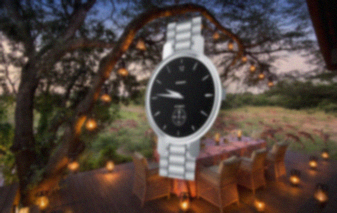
9:46
